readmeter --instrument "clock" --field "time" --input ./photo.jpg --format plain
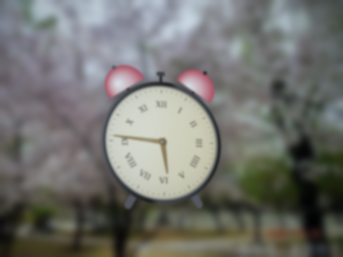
5:46
